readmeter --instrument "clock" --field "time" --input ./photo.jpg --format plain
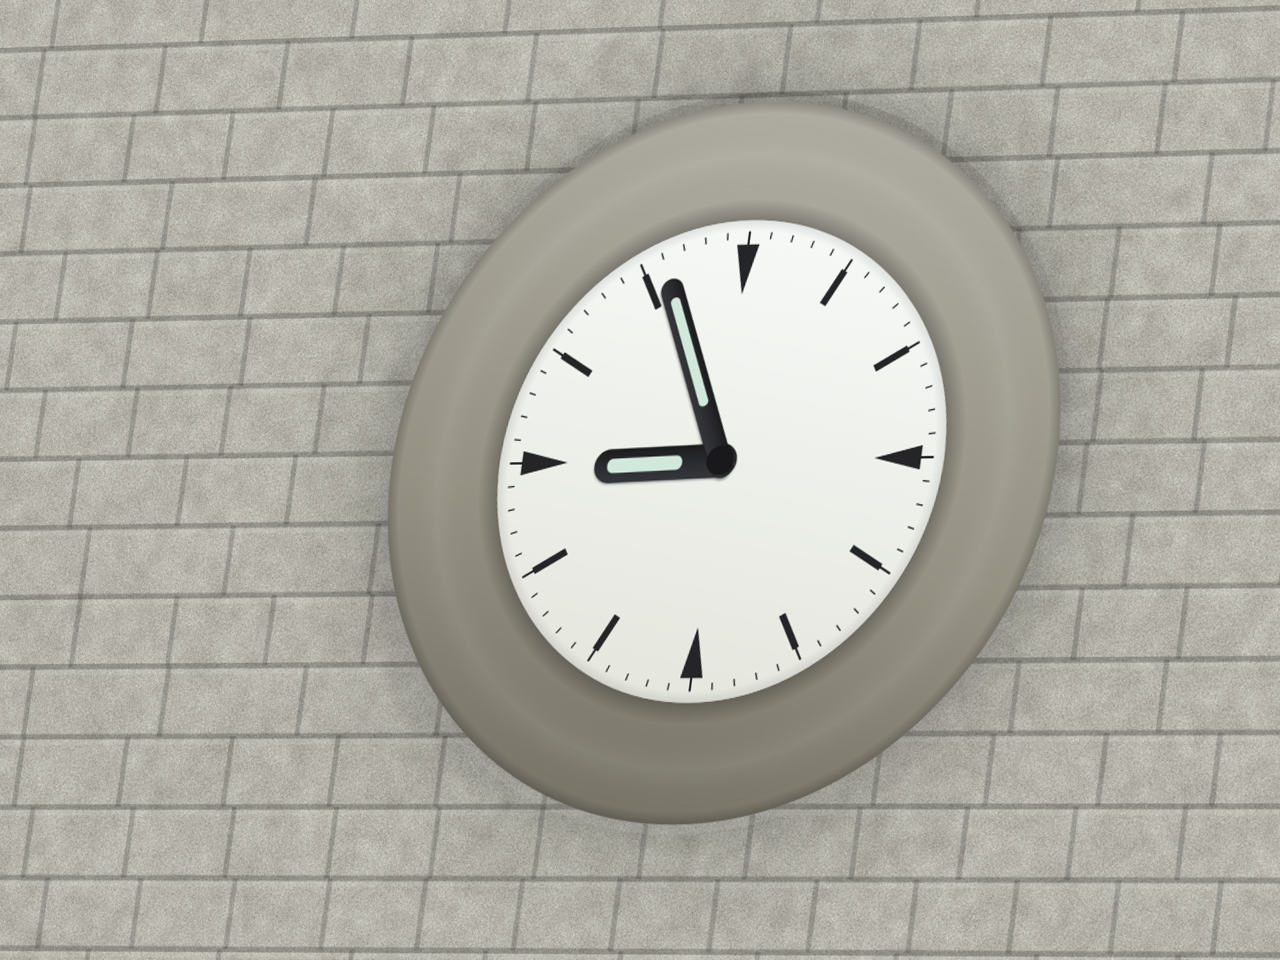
8:56
